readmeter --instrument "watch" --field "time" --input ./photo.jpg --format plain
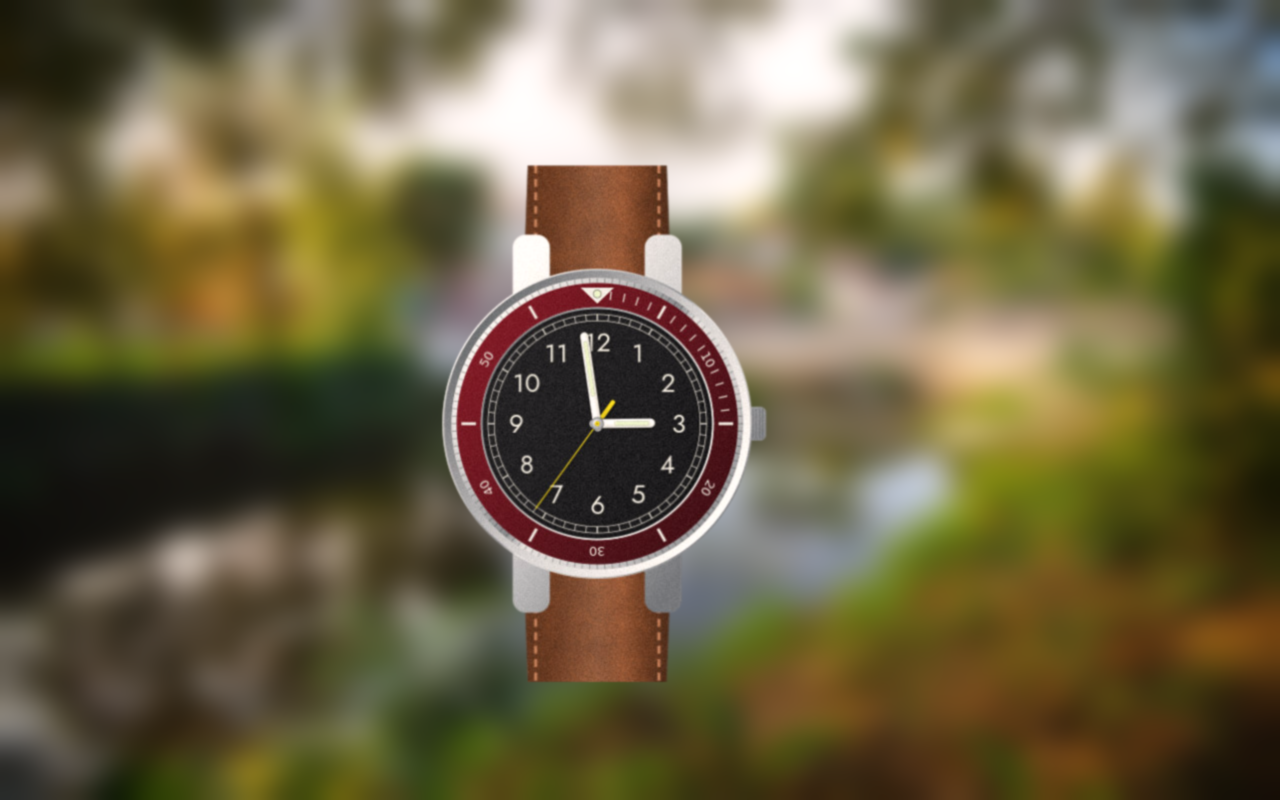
2:58:36
